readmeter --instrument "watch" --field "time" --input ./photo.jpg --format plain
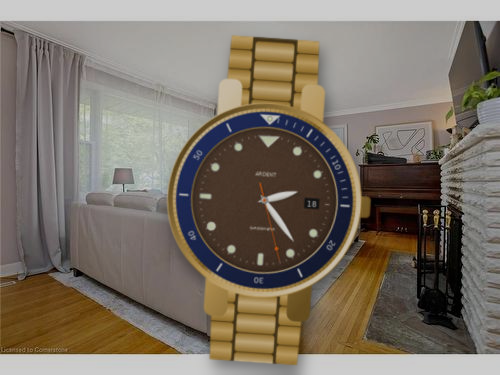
2:23:27
